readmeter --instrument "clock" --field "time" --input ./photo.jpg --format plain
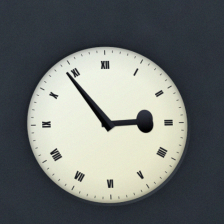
2:54
